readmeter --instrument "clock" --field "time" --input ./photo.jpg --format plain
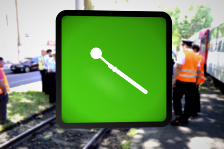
10:21
